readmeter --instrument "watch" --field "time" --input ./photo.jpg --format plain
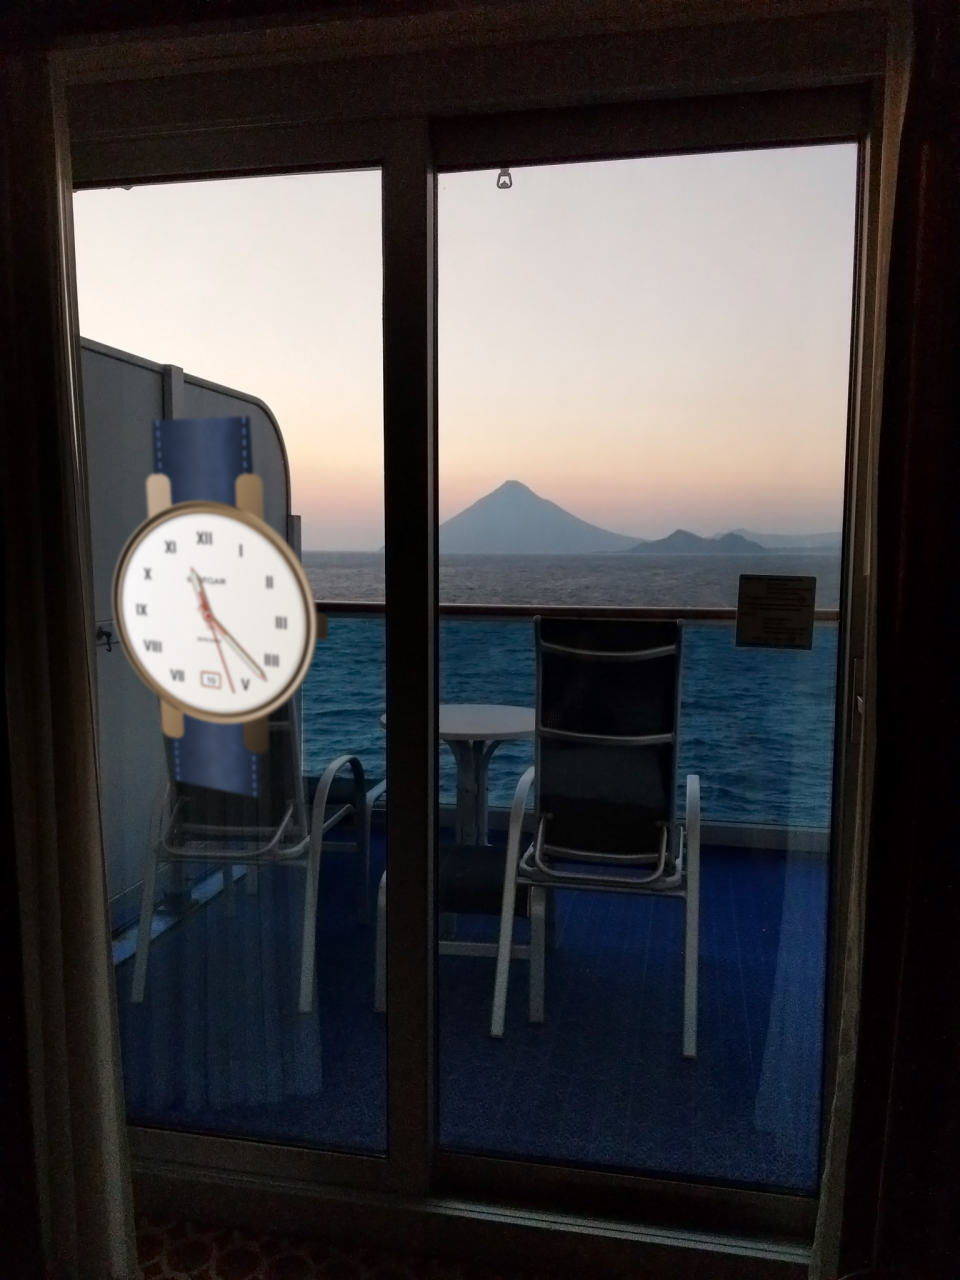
11:22:27
